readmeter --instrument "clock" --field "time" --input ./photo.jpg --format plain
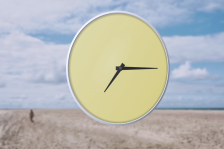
7:15
